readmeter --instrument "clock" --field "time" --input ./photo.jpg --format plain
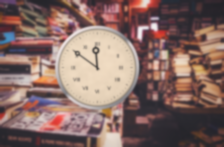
11:51
